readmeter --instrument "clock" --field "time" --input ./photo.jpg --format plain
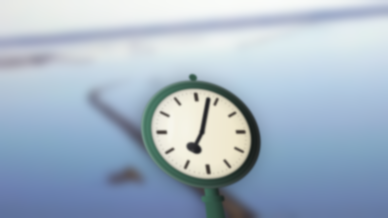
7:03
